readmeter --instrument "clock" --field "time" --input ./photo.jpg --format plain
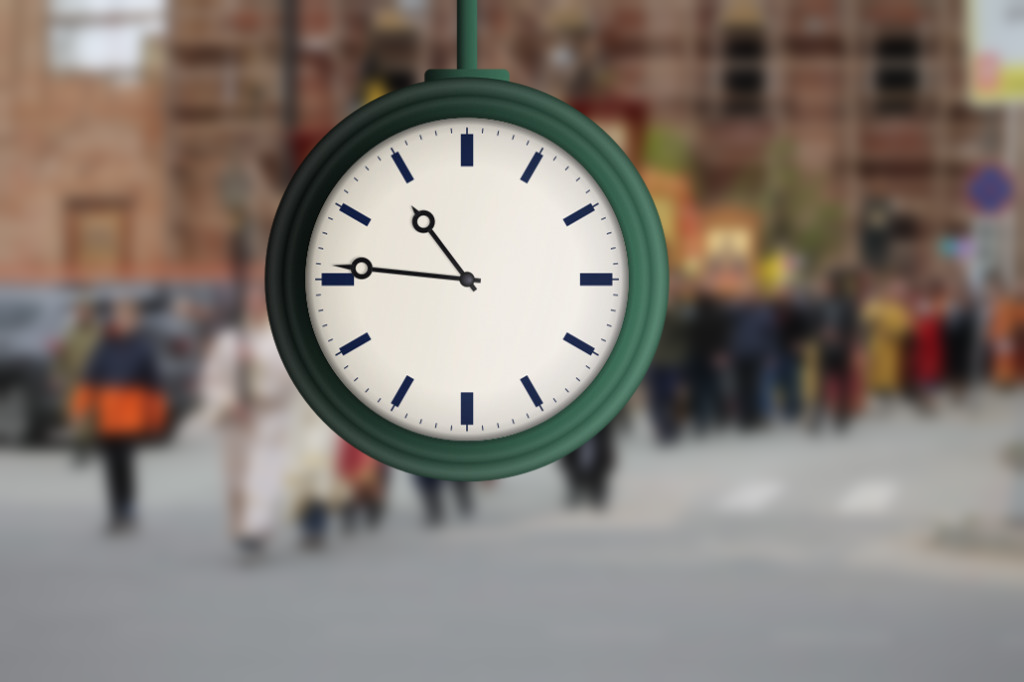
10:46
